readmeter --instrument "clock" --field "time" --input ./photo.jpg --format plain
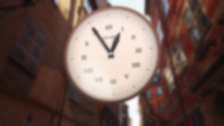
12:55
